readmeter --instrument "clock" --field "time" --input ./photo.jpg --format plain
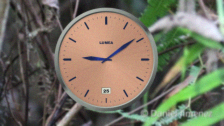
9:09
